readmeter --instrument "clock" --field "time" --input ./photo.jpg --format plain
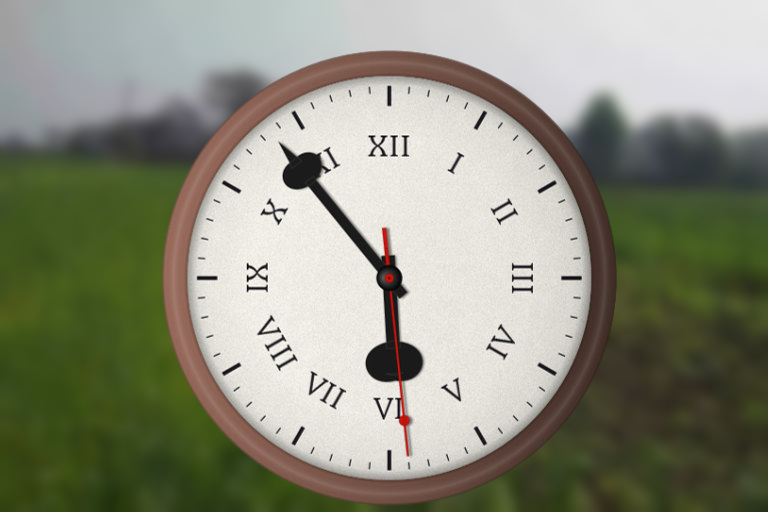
5:53:29
